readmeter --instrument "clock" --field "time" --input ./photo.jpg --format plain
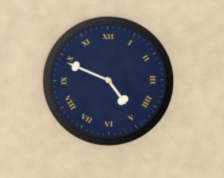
4:49
